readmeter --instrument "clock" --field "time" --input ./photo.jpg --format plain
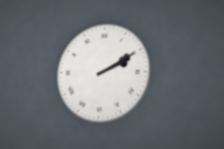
2:10
